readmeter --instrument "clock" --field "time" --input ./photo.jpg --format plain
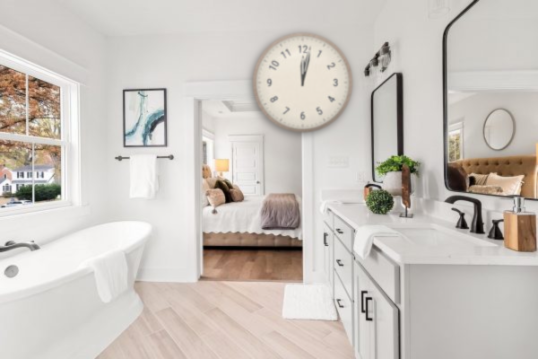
12:02
